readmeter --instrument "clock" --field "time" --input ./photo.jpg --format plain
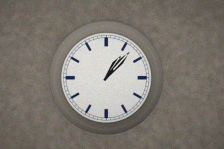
1:07
